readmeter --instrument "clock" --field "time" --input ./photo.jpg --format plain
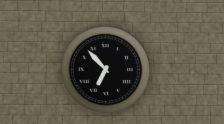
6:53
